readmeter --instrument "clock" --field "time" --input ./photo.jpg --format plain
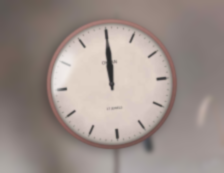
12:00
